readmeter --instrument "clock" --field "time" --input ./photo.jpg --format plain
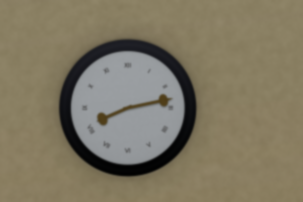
8:13
